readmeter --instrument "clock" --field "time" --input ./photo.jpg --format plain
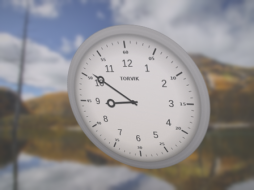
8:51
